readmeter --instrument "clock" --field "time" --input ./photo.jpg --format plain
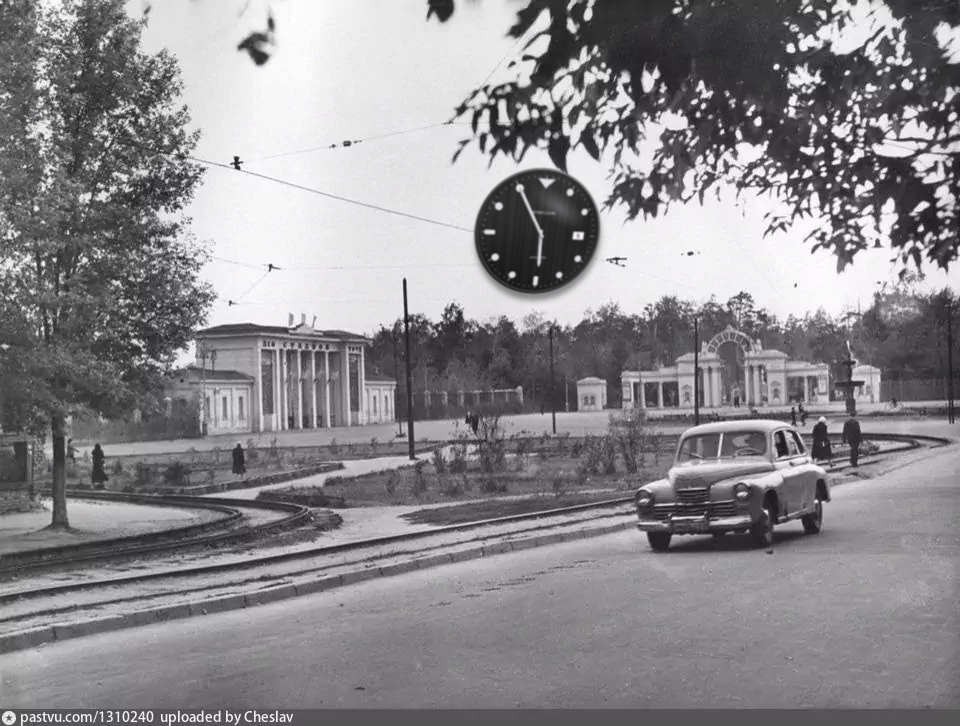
5:55
